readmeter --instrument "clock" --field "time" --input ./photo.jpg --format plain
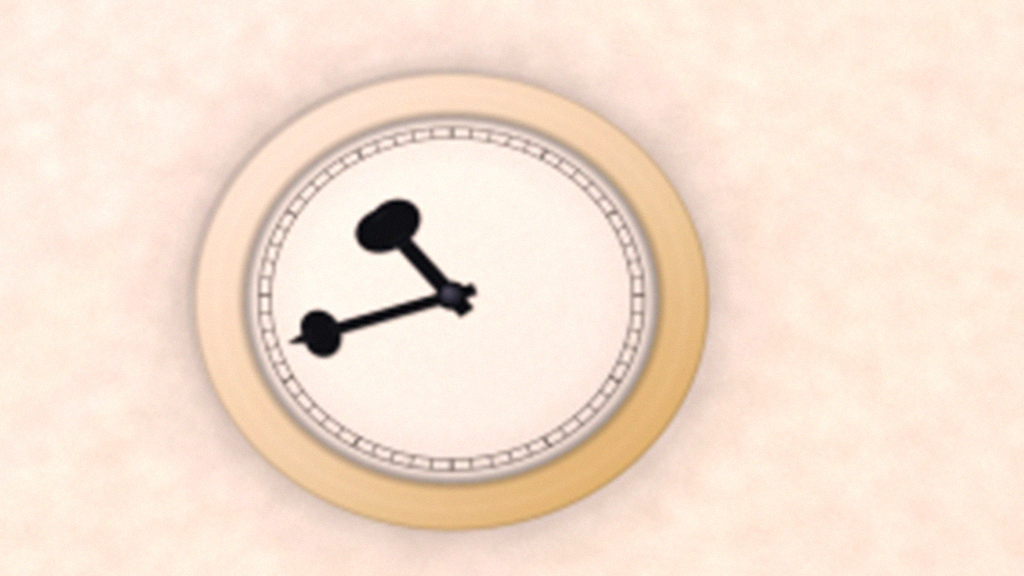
10:42
